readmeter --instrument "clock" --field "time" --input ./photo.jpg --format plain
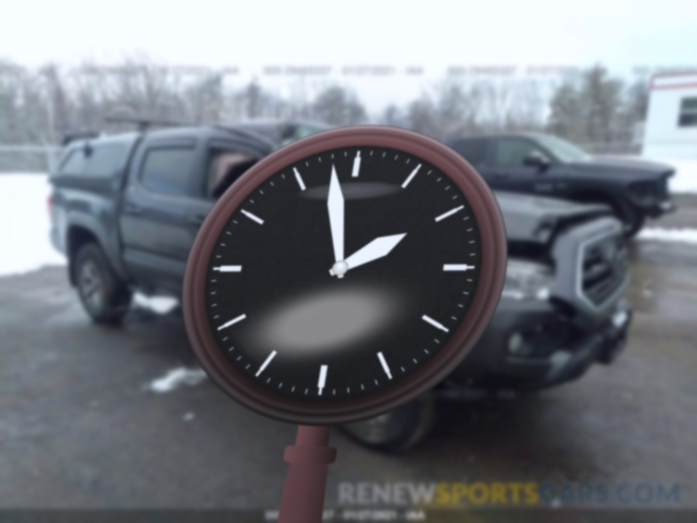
1:58
